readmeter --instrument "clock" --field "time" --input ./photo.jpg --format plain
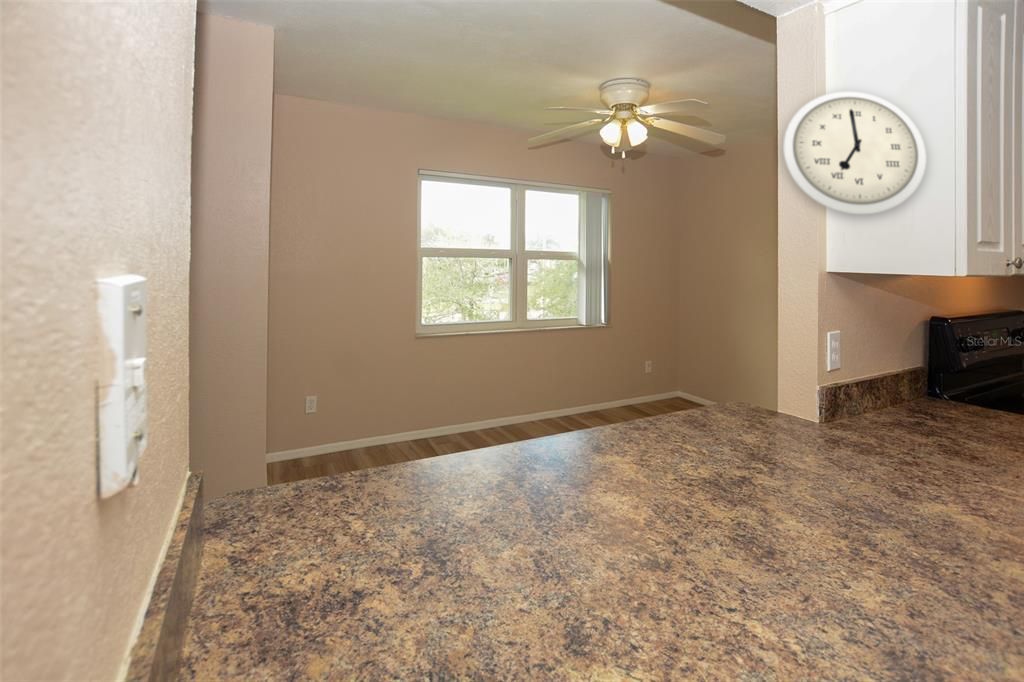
6:59
